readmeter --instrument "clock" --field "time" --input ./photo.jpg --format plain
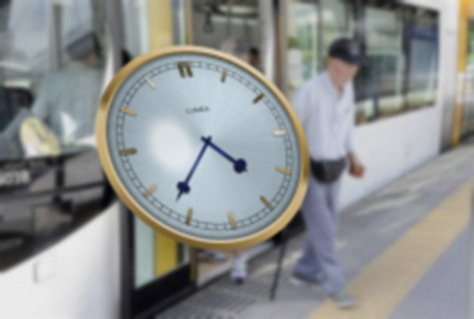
4:37
